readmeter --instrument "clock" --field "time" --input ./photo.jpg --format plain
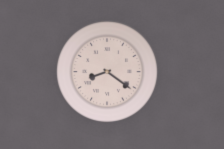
8:21
